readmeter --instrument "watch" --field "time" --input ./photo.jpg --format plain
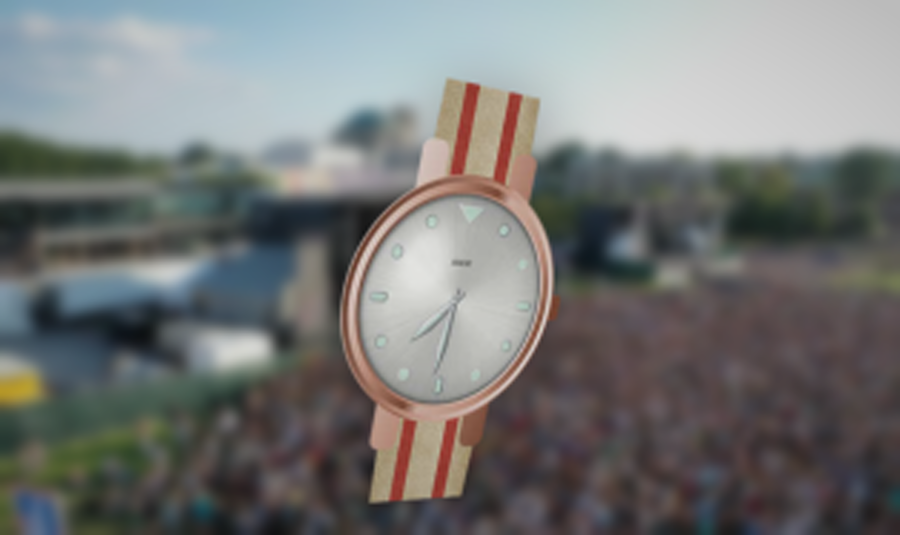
7:31
